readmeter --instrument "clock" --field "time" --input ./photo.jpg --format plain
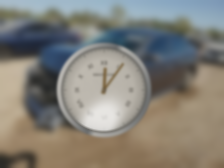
12:06
